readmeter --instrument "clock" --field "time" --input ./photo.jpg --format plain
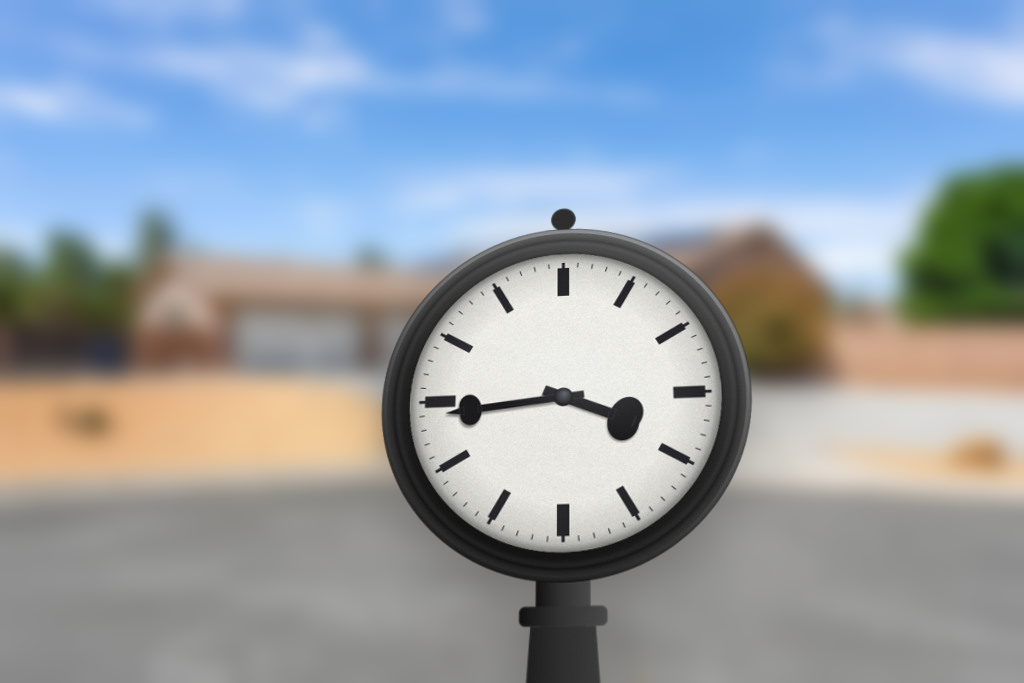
3:44
